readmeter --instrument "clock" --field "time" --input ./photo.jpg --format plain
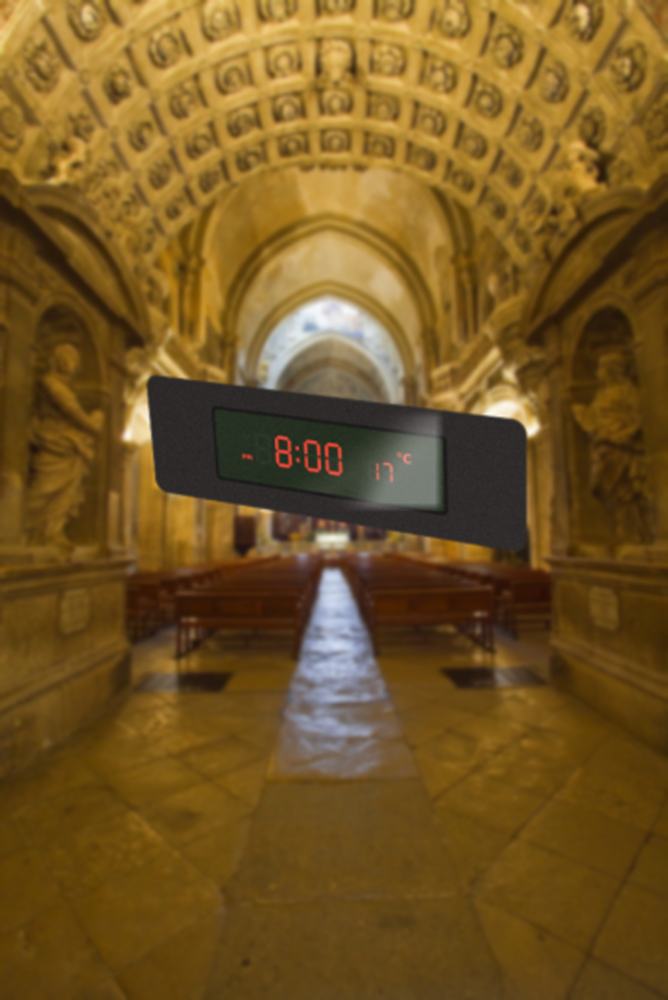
8:00
